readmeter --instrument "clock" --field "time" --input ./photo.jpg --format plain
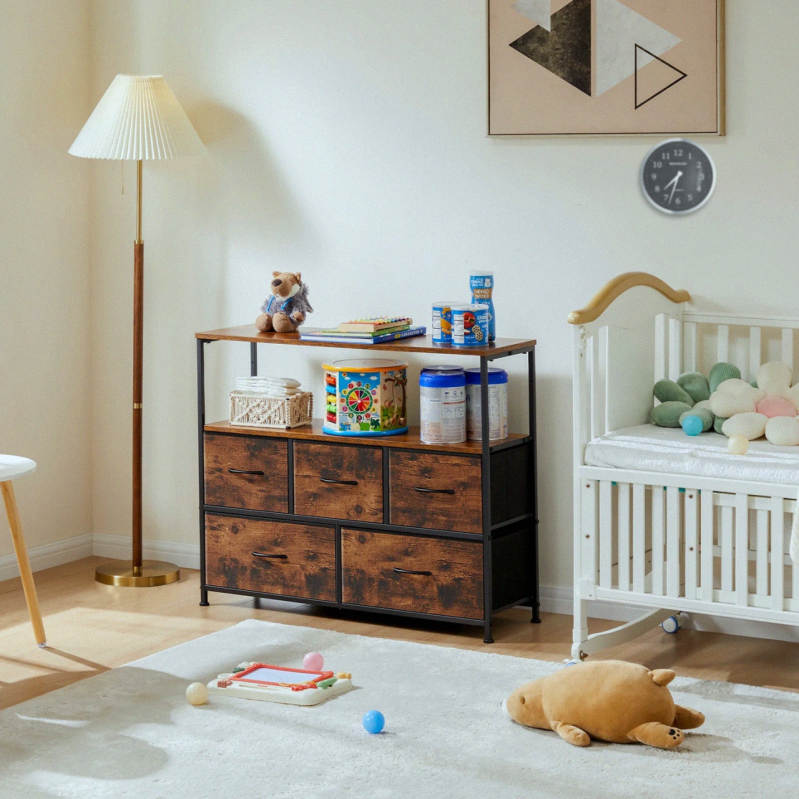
7:33
